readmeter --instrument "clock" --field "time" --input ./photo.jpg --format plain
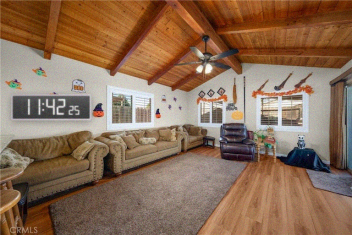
11:42:25
